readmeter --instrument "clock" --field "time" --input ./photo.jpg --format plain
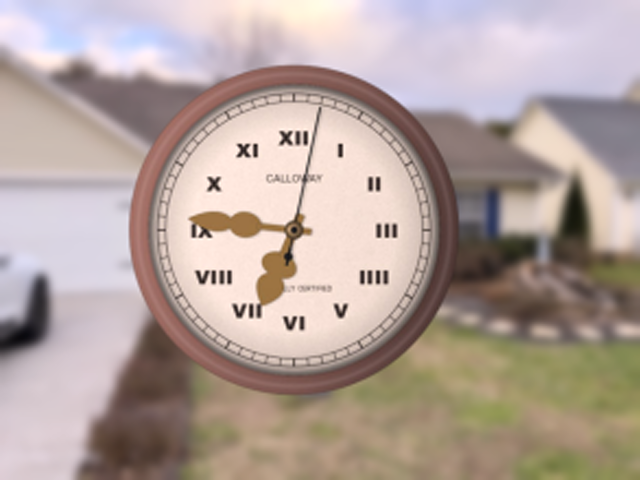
6:46:02
